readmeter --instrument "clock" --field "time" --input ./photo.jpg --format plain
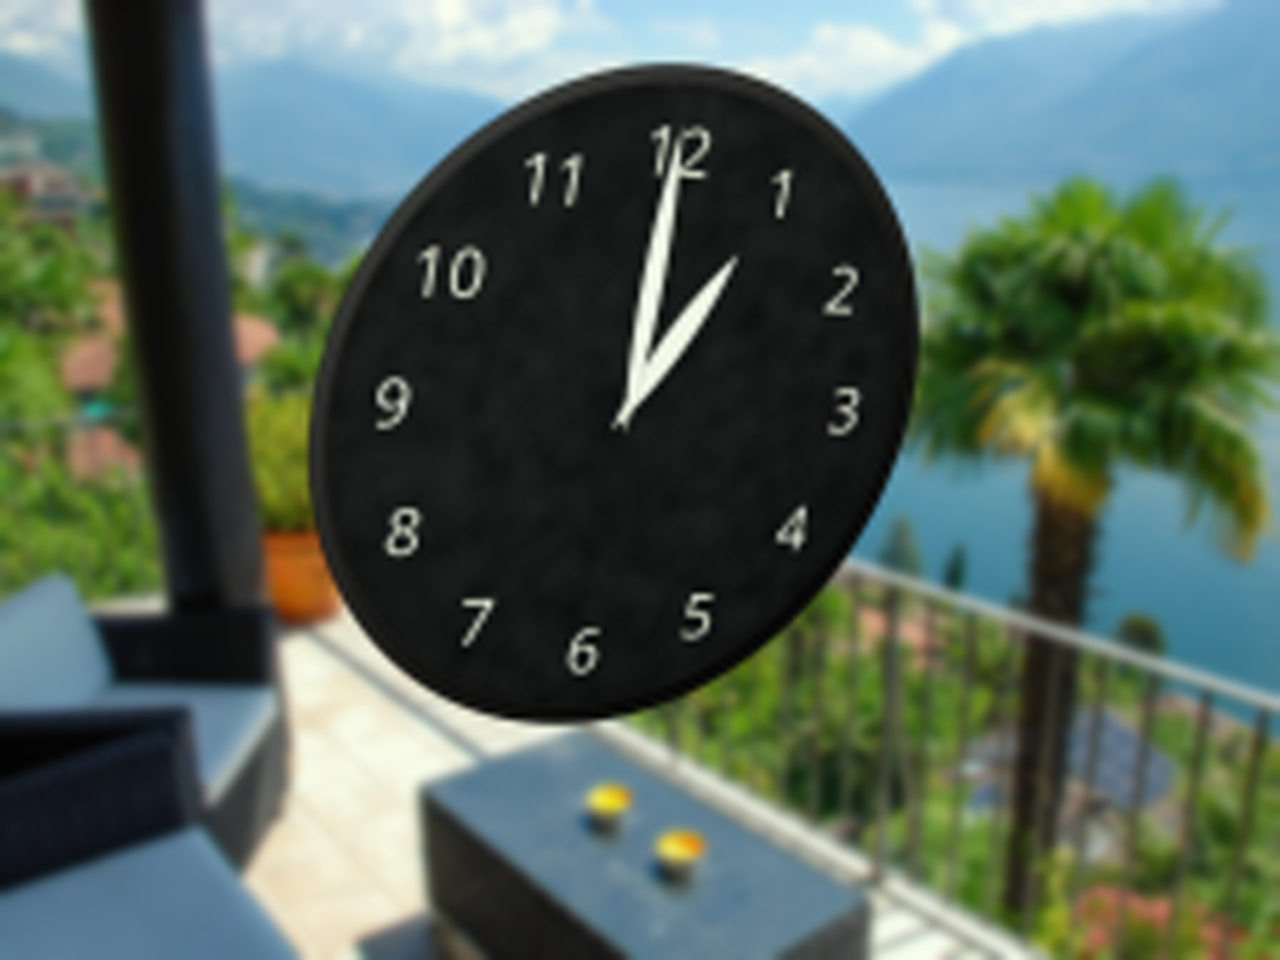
1:00
